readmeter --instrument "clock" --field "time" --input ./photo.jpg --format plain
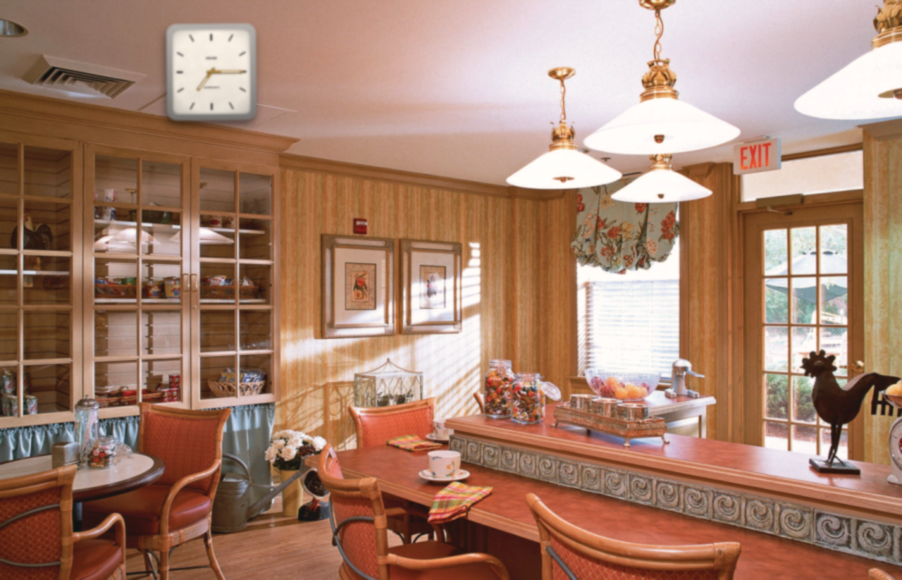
7:15
